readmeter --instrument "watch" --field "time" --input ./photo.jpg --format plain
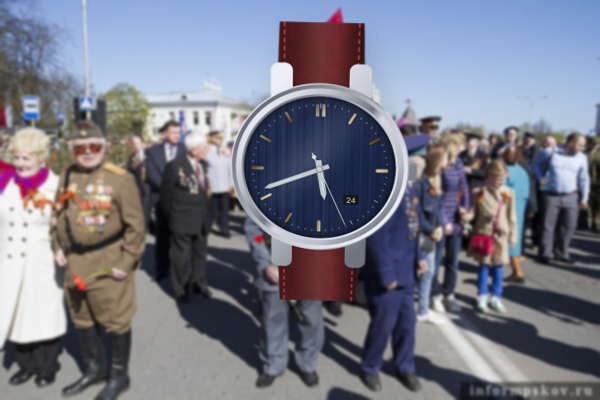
5:41:26
